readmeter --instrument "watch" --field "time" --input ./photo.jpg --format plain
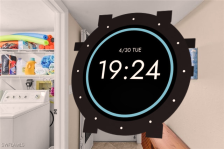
19:24
